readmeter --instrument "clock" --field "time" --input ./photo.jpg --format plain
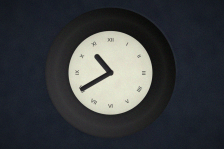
10:40
